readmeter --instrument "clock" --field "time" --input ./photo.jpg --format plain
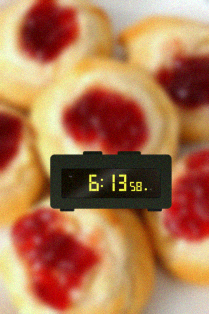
6:13:58
